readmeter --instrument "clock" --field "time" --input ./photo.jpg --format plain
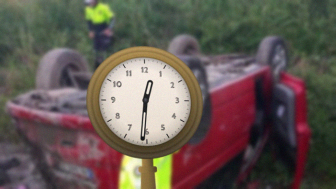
12:31
